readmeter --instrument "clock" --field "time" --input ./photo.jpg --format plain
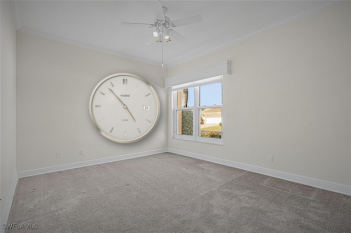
4:53
